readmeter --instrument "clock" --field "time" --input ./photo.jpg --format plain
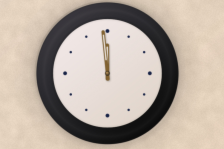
11:59
